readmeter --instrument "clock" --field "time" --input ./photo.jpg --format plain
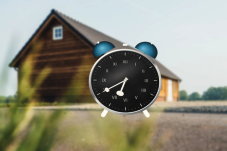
6:40
